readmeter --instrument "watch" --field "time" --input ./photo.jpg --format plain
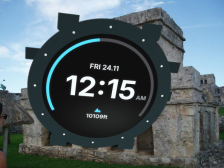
12:15
